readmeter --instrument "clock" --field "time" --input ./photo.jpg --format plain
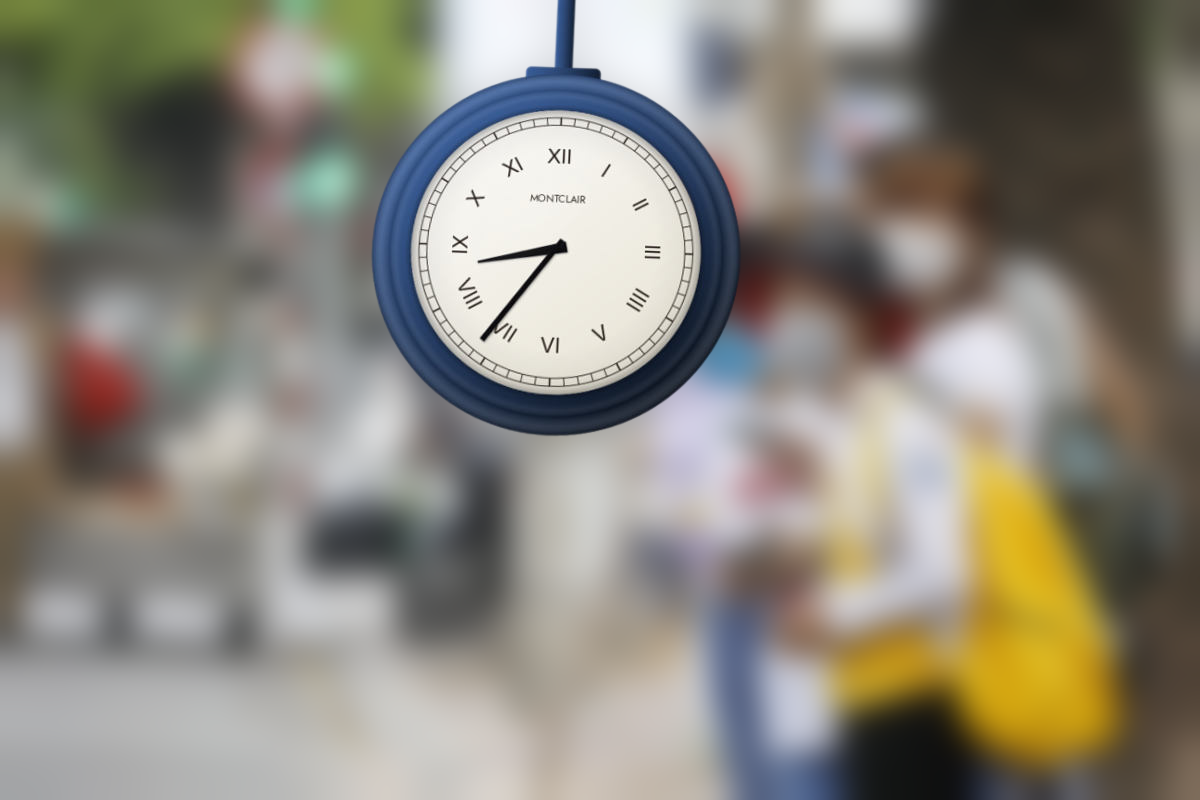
8:36
